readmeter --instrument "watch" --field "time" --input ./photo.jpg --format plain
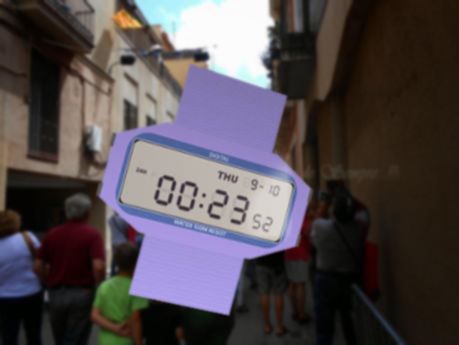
0:23:52
